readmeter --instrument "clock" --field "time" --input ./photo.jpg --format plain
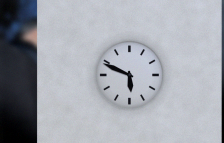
5:49
